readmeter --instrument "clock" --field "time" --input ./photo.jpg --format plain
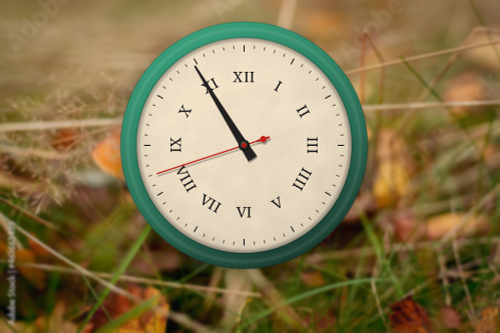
10:54:42
